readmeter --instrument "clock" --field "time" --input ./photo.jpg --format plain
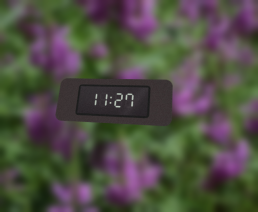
11:27
